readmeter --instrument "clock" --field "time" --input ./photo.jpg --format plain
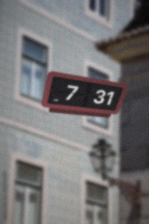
7:31
